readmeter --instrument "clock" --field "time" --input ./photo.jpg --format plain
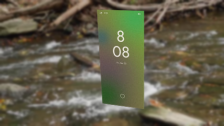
8:08
